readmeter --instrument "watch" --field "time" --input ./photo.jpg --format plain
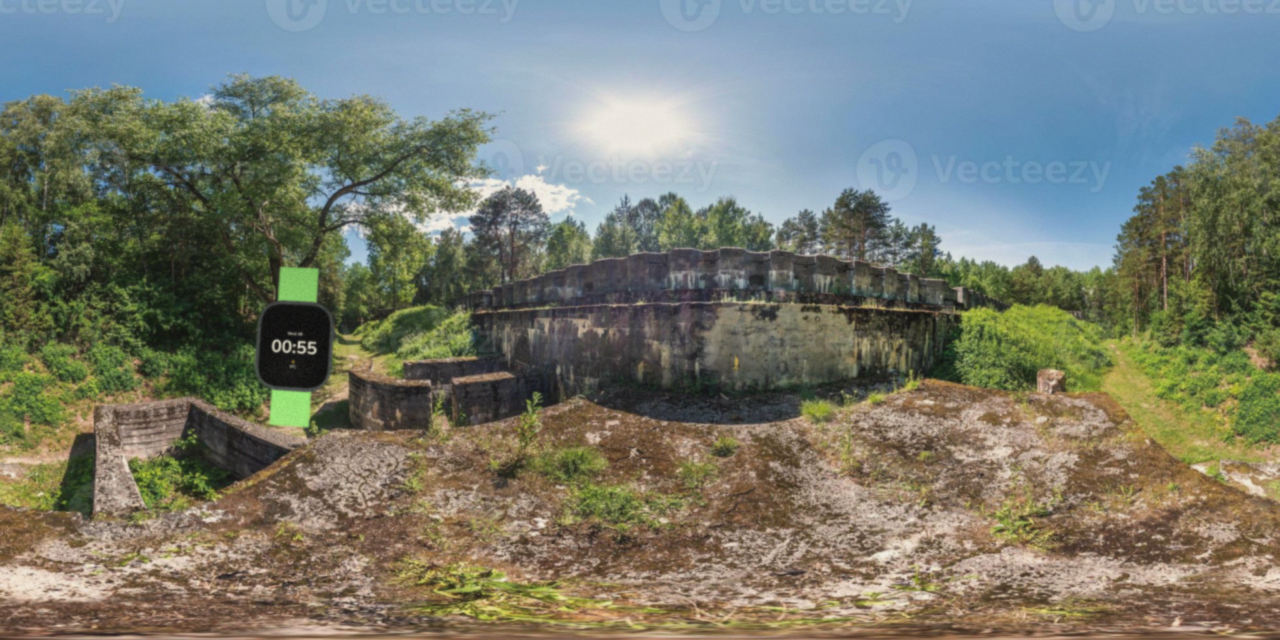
0:55
